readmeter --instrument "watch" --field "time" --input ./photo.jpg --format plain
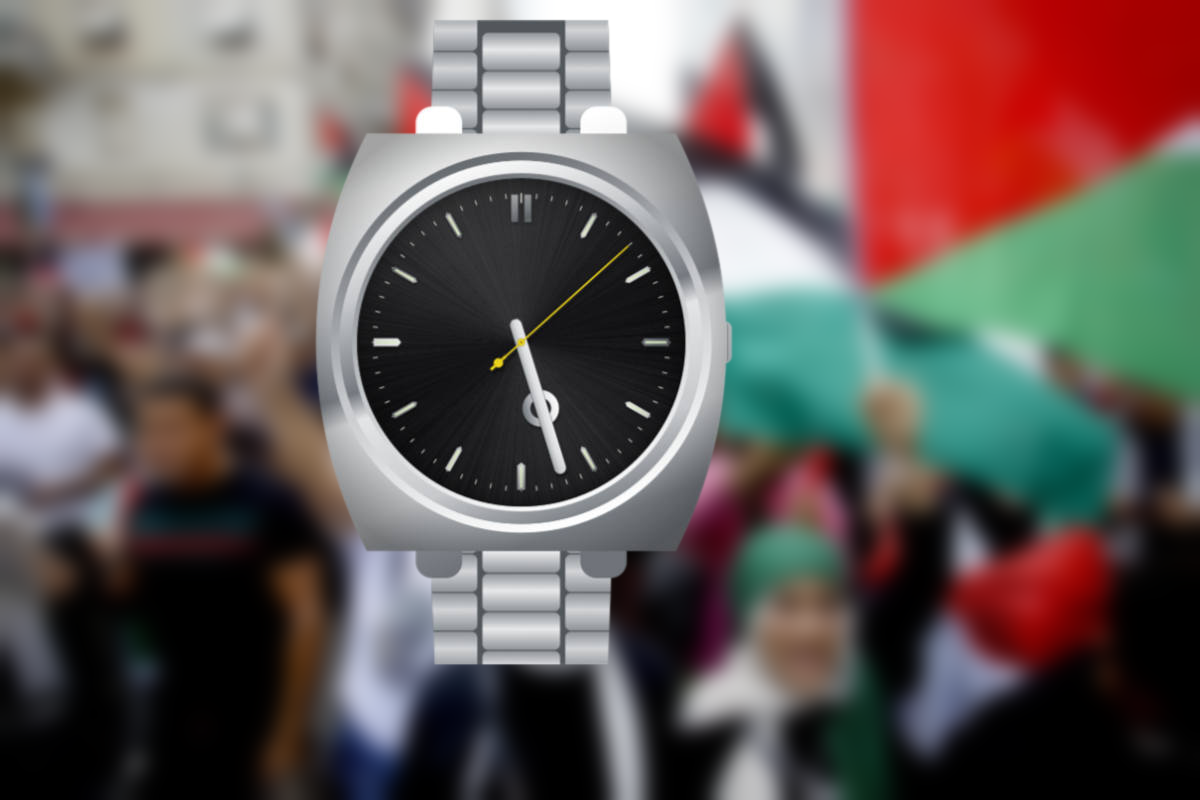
5:27:08
